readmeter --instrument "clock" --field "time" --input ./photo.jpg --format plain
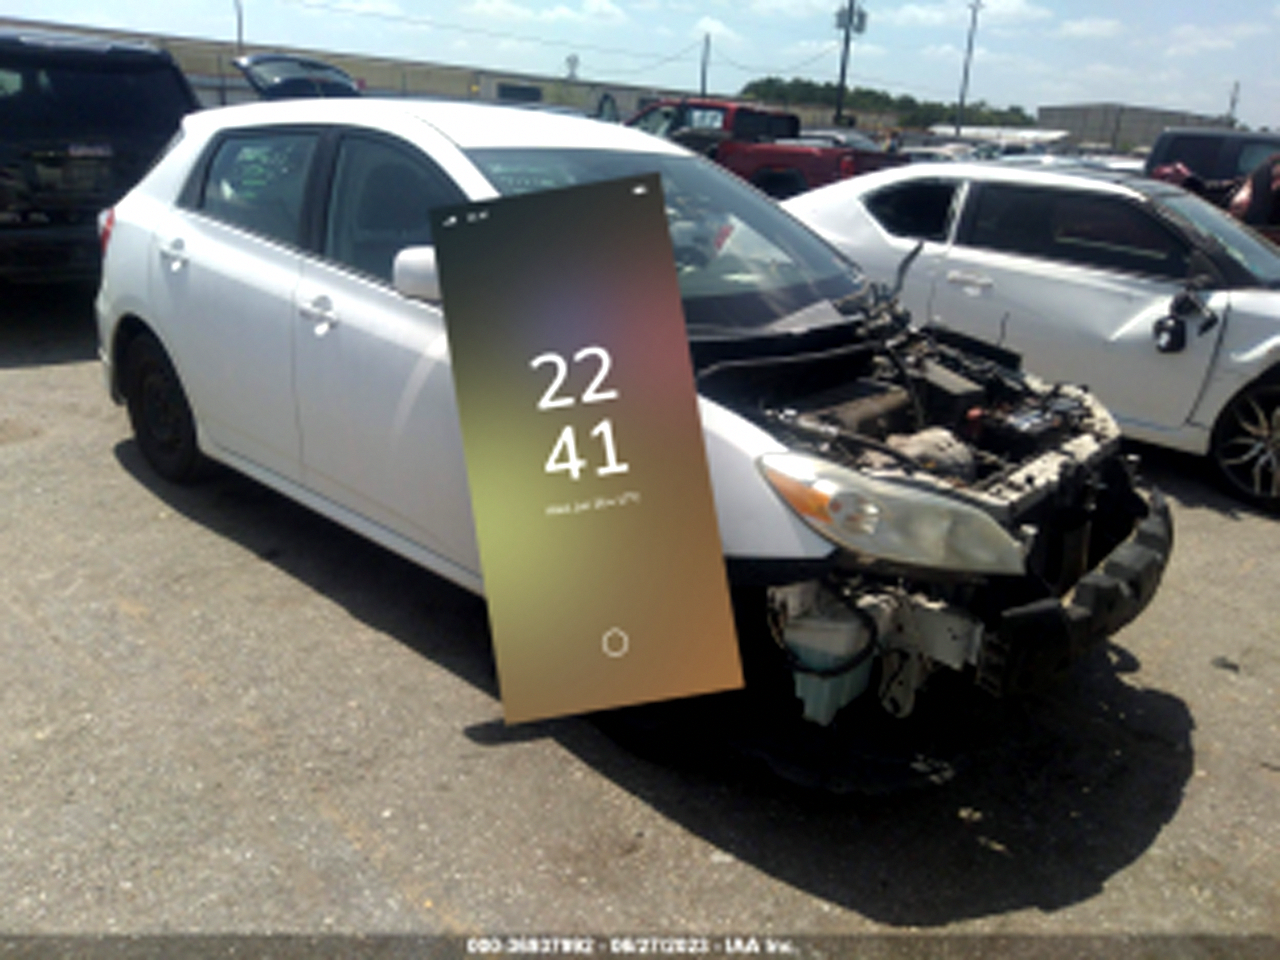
22:41
